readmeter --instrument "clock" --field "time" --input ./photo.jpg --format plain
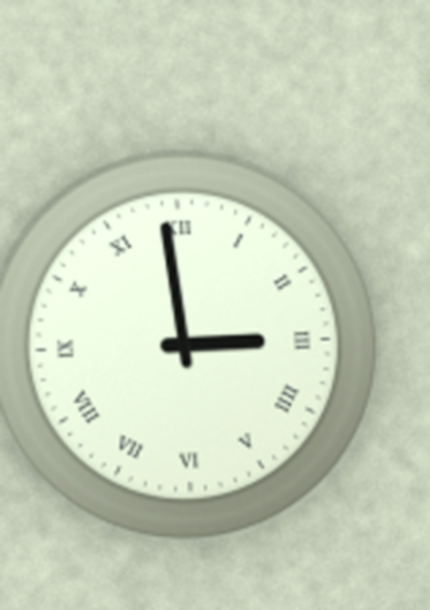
2:59
